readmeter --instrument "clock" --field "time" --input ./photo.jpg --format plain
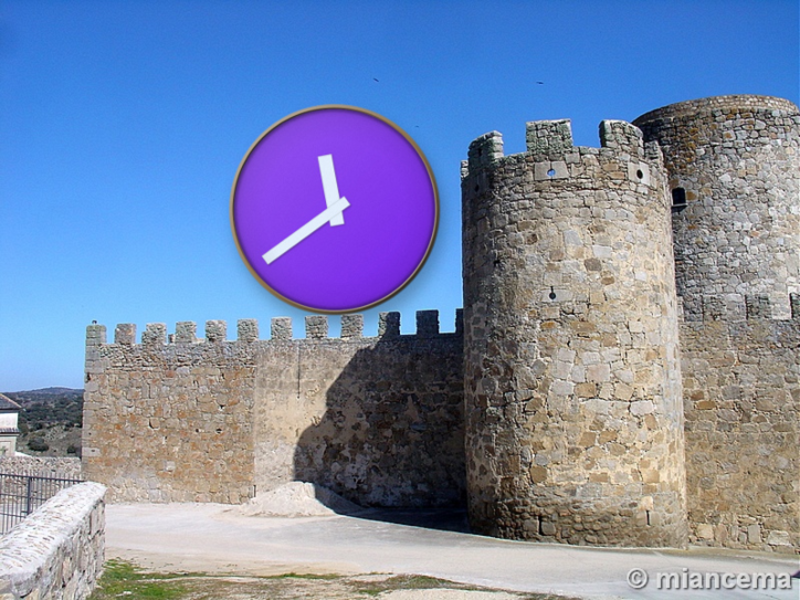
11:39
